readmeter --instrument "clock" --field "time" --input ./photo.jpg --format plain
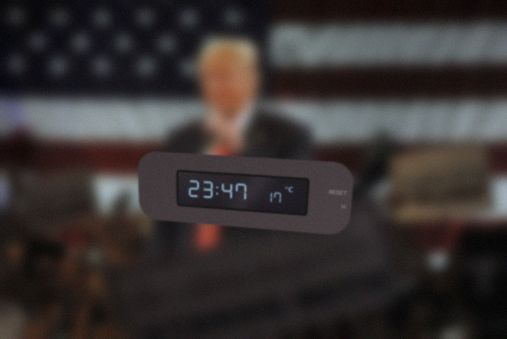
23:47
